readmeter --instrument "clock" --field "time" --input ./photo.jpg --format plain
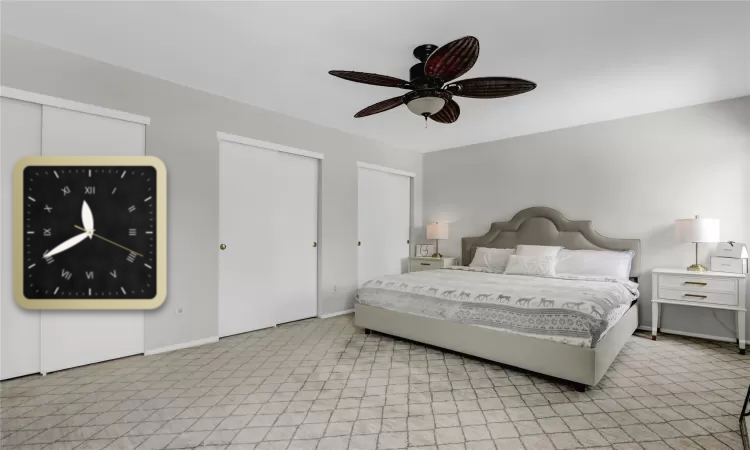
11:40:19
